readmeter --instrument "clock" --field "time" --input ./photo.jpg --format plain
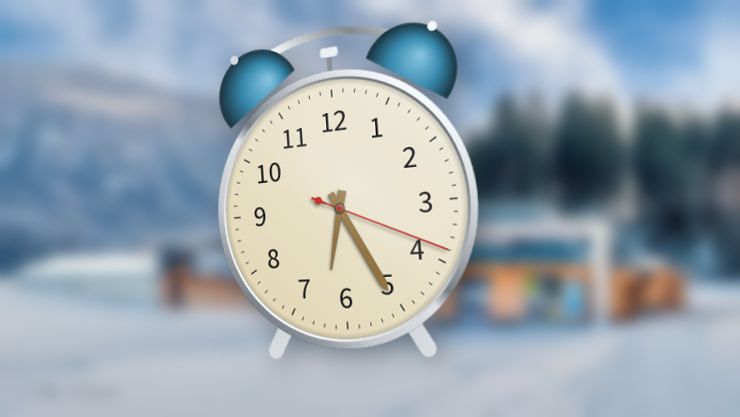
6:25:19
